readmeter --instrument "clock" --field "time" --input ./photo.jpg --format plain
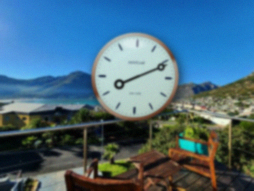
8:11
